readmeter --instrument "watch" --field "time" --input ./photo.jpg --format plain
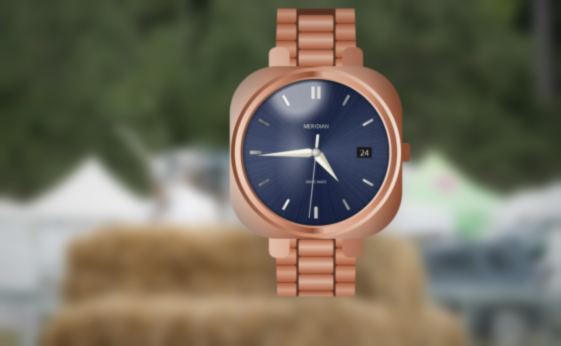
4:44:31
